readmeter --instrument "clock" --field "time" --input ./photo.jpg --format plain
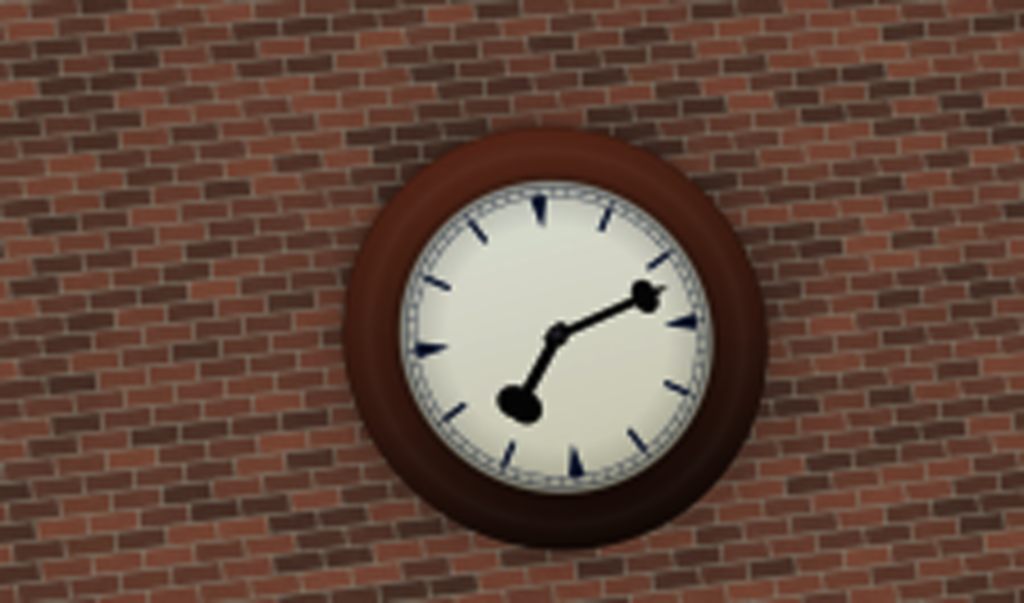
7:12
